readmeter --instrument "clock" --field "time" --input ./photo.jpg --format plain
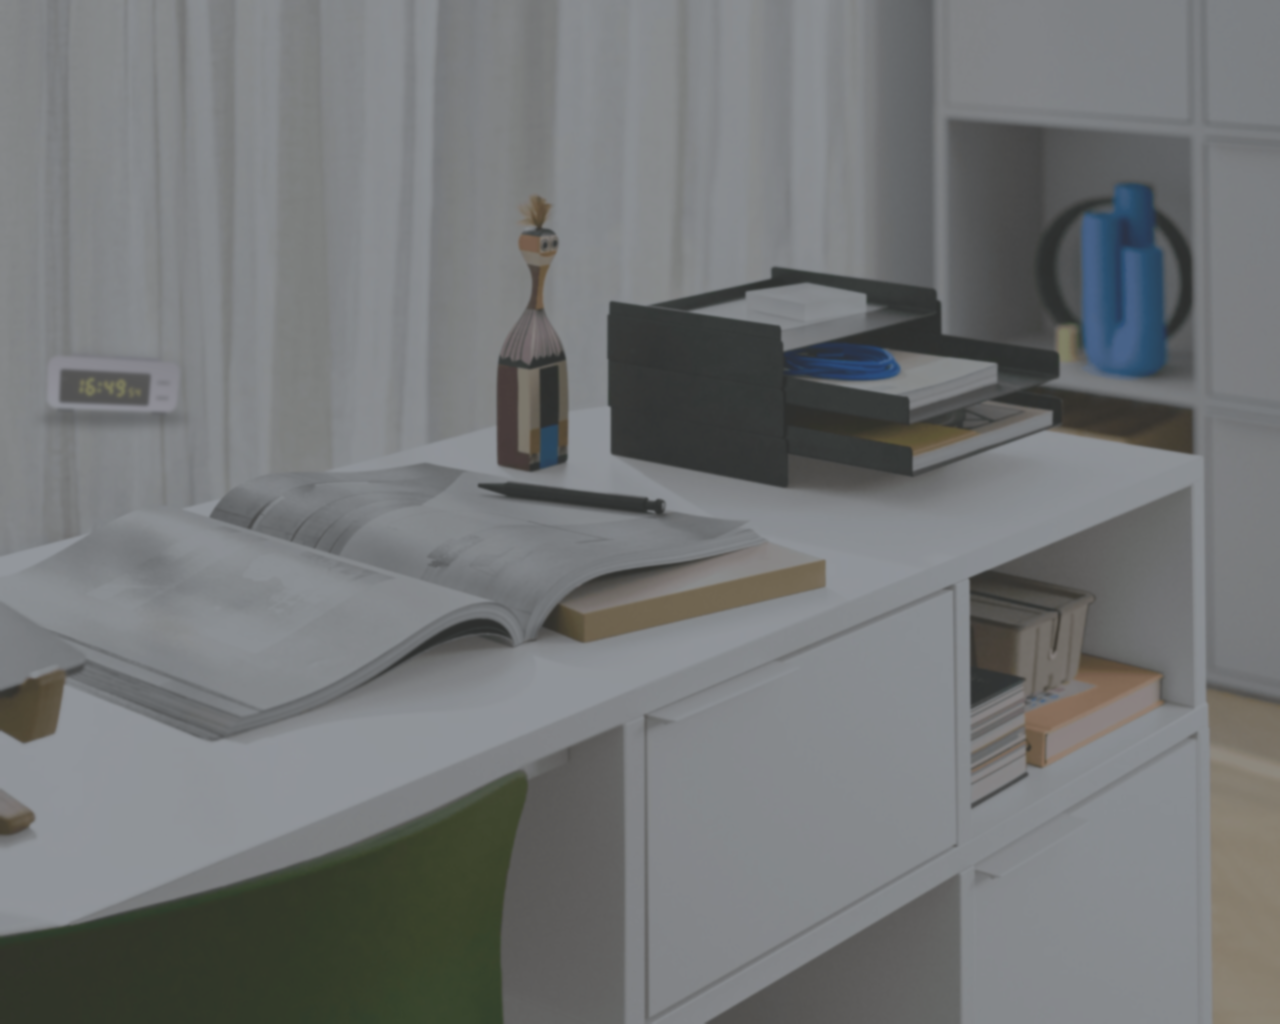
16:49
